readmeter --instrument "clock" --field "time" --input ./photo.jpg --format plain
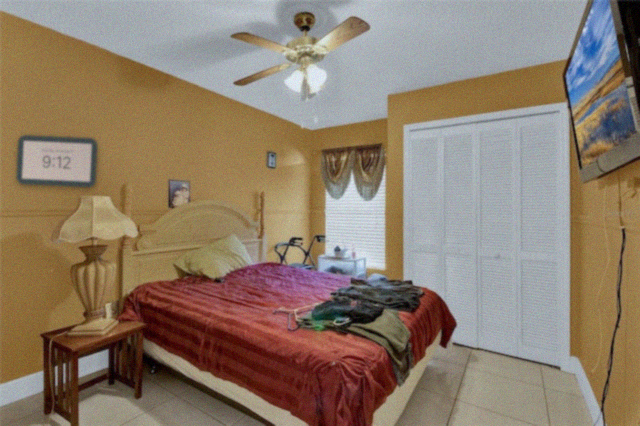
9:12
